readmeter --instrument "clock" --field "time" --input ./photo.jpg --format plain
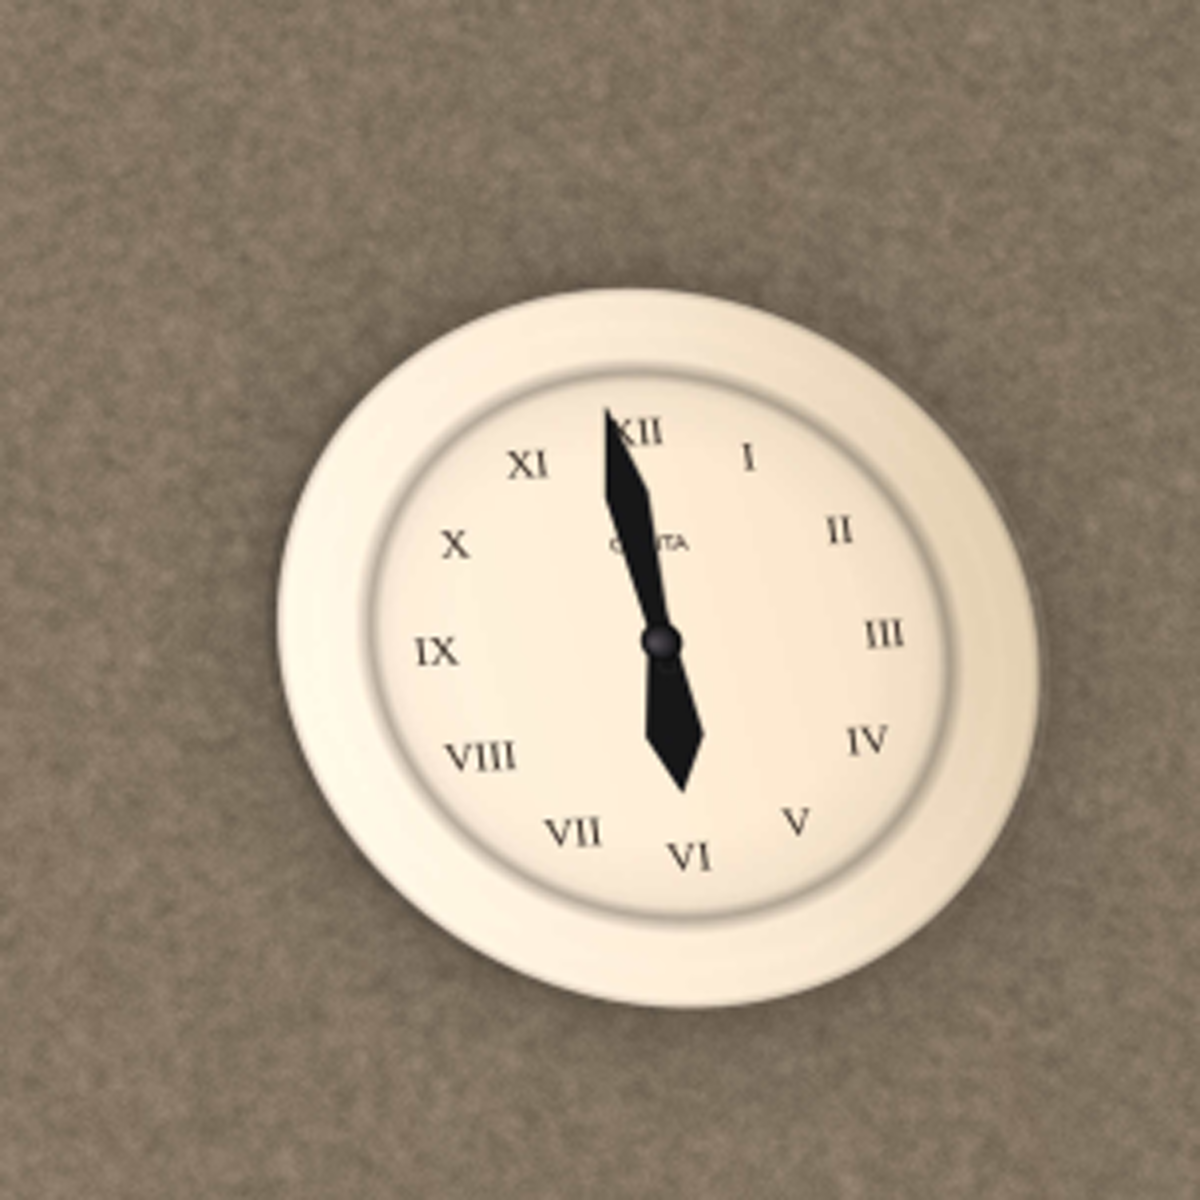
5:59
